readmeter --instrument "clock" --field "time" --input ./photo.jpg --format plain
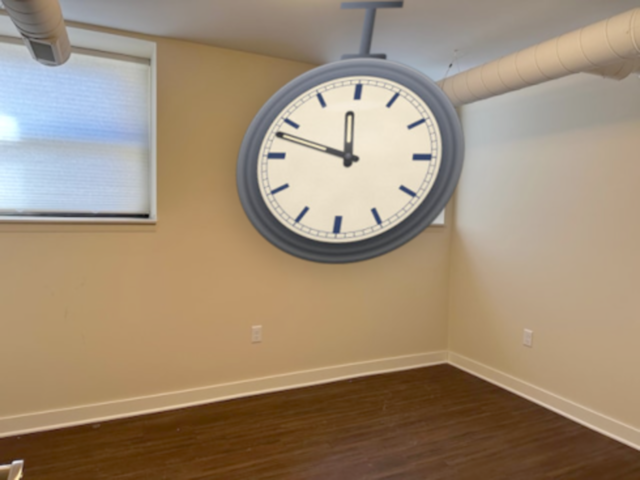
11:48
